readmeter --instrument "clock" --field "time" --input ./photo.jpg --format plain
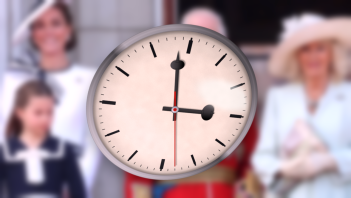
2:58:28
